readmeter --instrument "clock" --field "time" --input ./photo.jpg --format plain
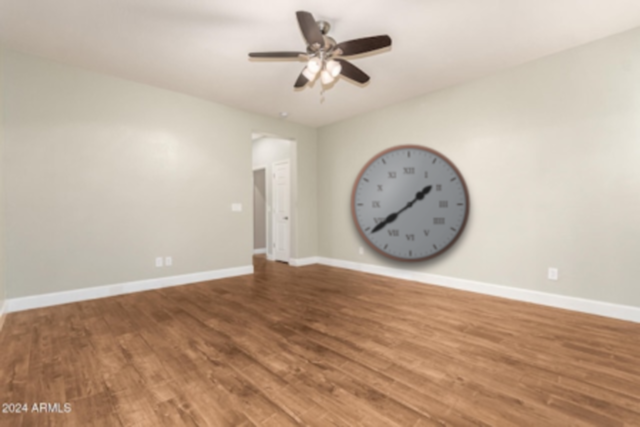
1:39
